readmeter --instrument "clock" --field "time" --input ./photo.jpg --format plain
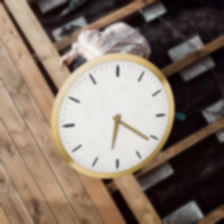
6:21
